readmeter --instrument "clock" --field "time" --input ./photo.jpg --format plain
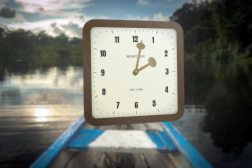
2:02
